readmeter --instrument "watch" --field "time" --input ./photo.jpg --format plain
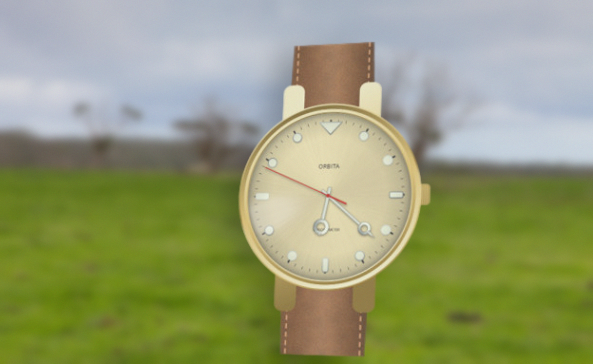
6:21:49
